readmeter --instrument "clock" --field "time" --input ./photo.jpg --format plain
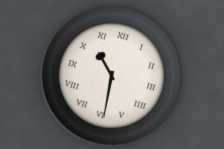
10:29
